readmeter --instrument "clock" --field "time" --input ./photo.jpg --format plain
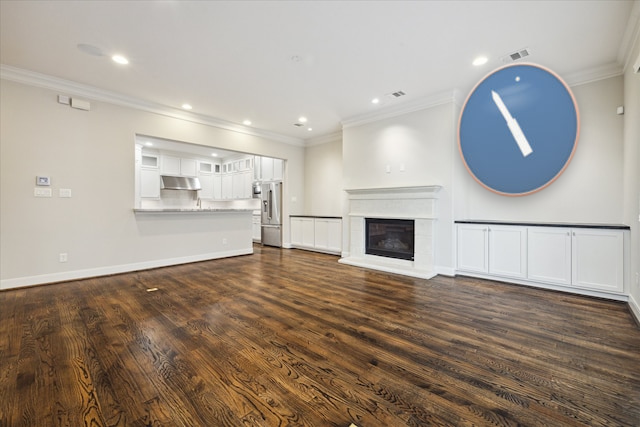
4:54
